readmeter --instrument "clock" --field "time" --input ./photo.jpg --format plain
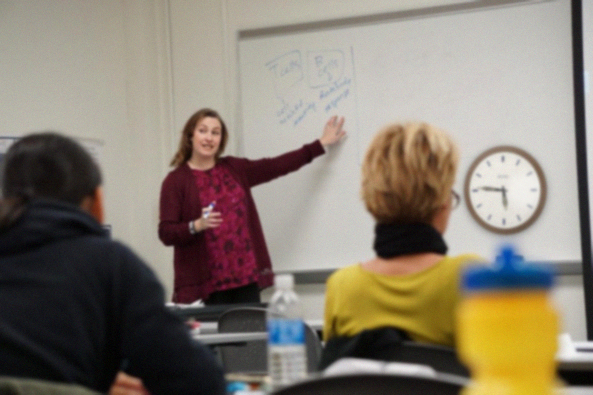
5:46
